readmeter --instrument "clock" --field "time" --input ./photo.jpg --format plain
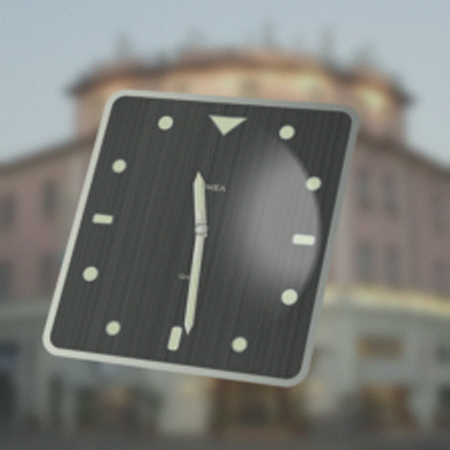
11:29
